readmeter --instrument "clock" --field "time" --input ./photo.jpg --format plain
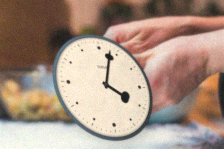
4:03
